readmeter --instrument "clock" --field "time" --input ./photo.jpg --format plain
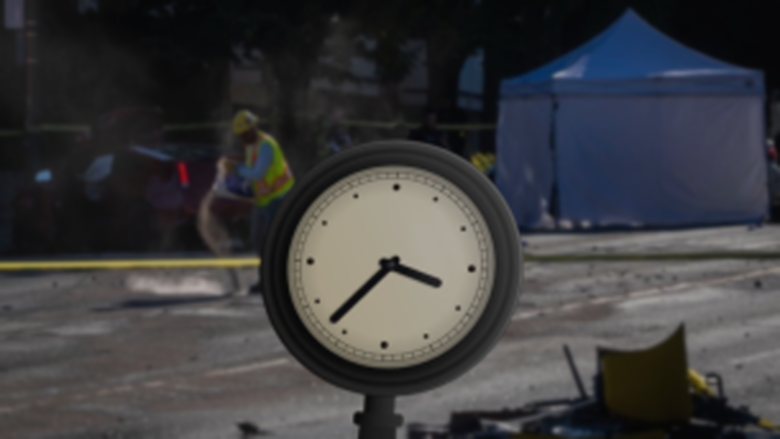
3:37
